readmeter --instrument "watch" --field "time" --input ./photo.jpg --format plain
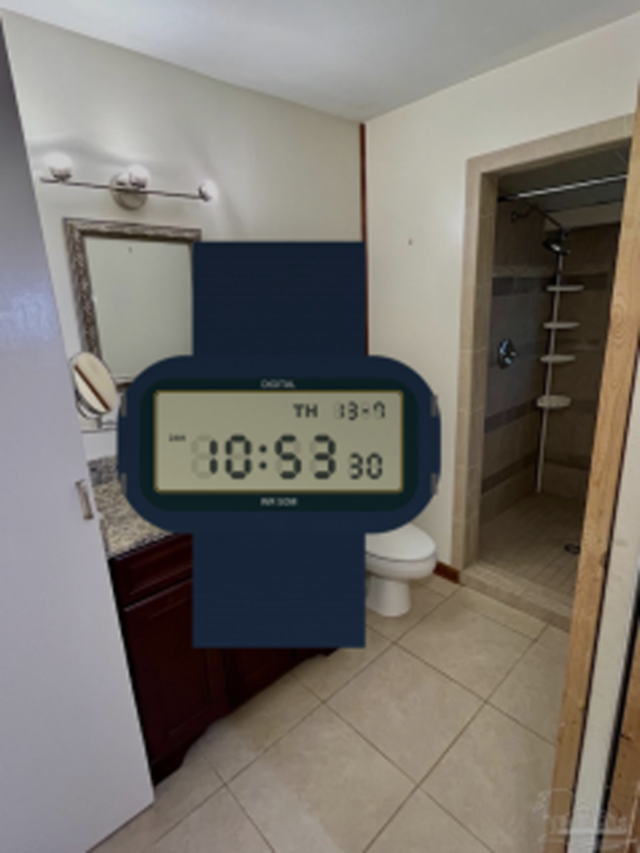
10:53:30
